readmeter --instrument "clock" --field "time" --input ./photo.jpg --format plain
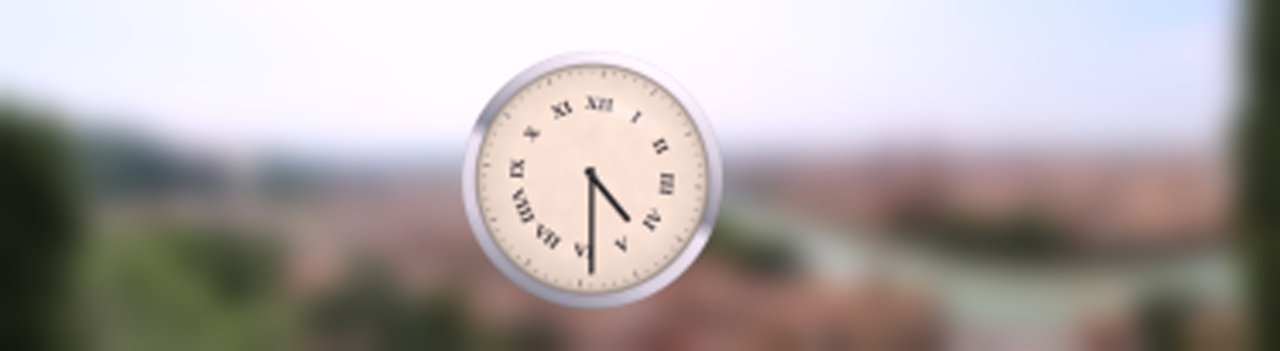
4:29
